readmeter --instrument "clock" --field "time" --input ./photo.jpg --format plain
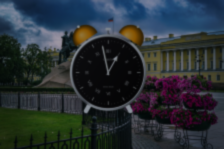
12:58
